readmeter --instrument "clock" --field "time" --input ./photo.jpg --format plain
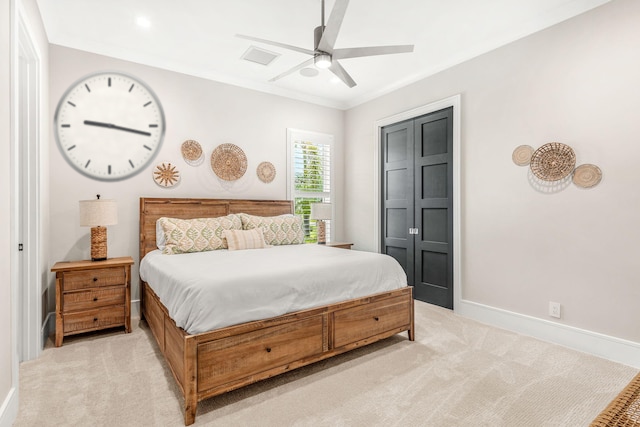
9:17
